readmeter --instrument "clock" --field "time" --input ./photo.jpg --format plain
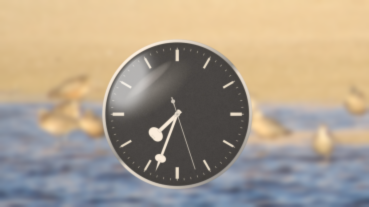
7:33:27
